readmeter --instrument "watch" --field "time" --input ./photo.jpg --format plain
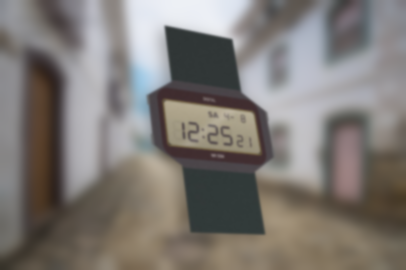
12:25:21
